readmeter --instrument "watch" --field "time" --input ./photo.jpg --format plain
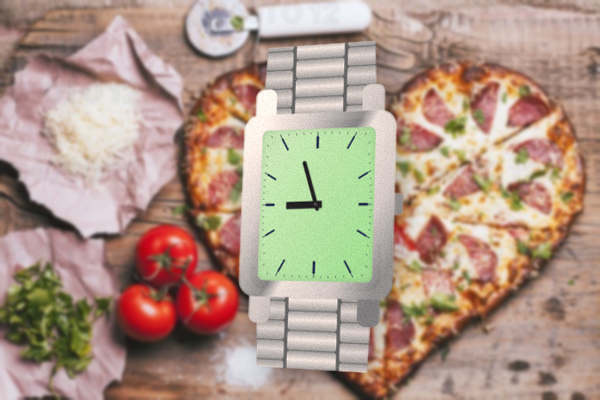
8:57
